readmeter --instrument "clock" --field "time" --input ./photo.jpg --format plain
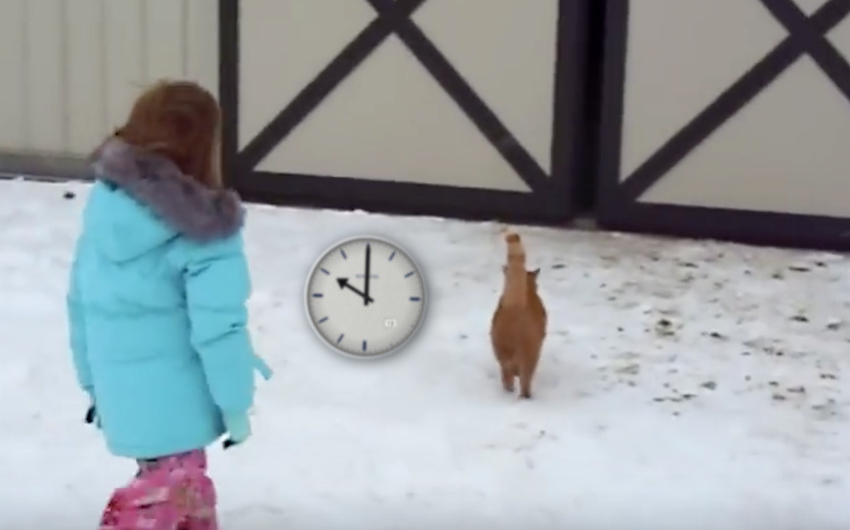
10:00
